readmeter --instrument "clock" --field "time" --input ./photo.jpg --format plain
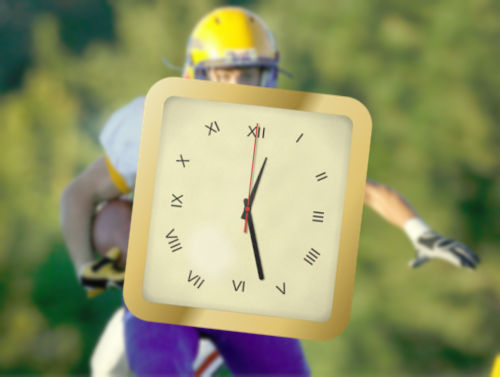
12:27:00
